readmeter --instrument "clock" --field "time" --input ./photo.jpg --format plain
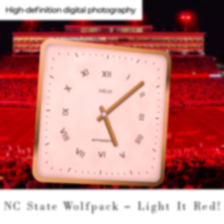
5:08
